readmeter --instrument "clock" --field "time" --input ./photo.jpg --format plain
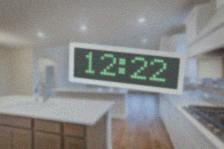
12:22
